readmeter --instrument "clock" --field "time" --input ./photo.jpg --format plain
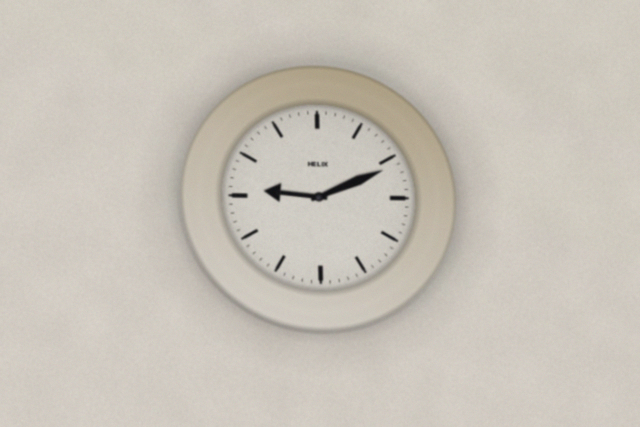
9:11
